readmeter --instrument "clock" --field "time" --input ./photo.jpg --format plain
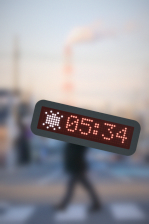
5:34
